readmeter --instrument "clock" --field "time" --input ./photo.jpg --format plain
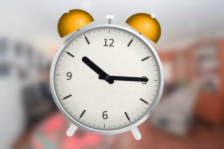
10:15
